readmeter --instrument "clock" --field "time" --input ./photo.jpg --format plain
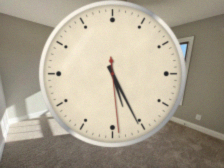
5:25:29
